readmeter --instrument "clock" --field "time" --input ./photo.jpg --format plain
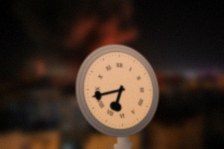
6:43
